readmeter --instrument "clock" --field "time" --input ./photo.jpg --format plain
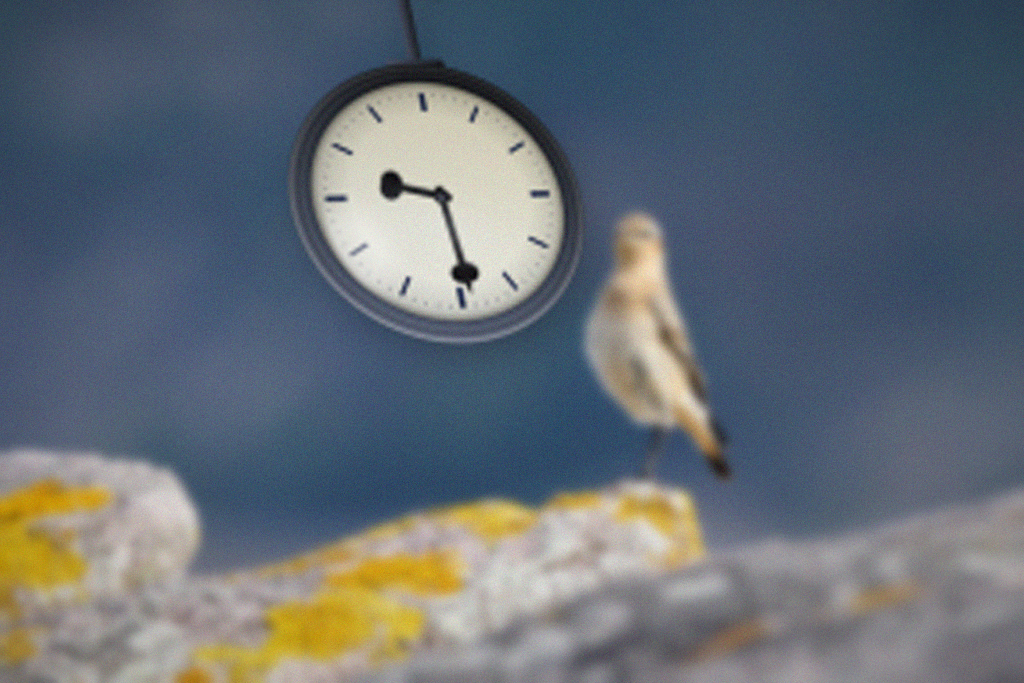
9:29
